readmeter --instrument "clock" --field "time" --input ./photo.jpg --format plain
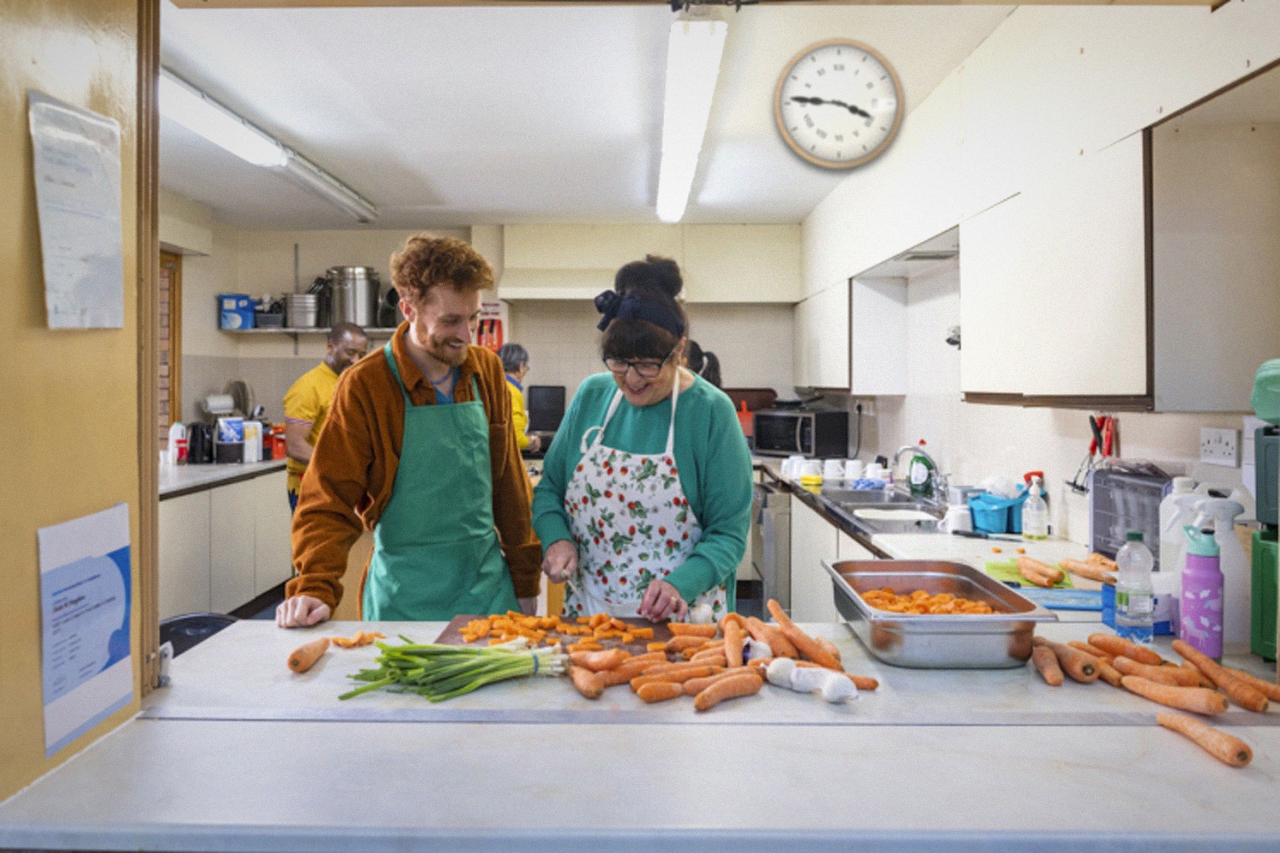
3:46
